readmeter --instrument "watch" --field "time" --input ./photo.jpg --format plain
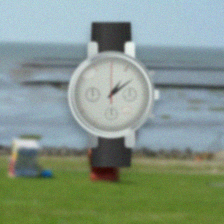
1:09
